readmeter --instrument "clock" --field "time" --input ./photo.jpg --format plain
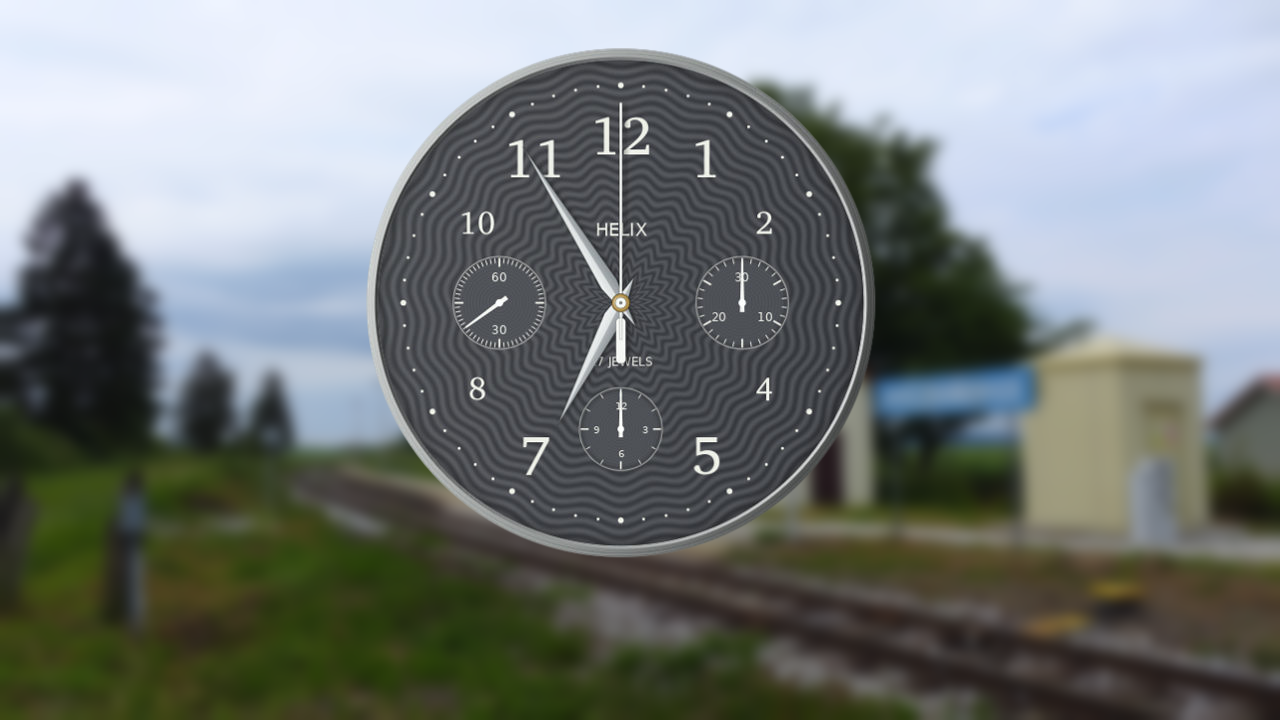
6:54:39
